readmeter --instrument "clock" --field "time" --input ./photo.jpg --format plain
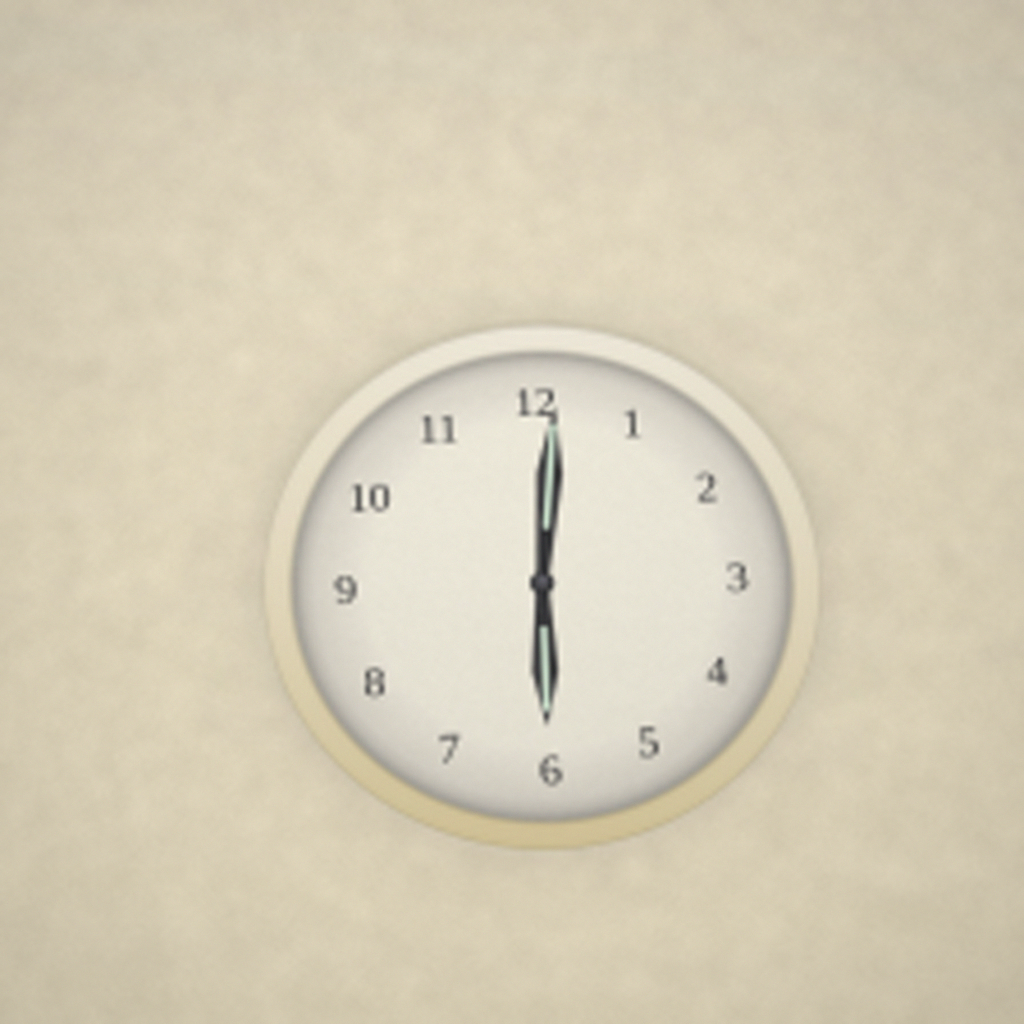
6:01
